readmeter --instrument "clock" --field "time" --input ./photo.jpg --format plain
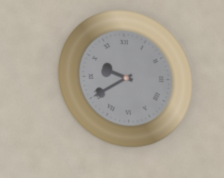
9:40
